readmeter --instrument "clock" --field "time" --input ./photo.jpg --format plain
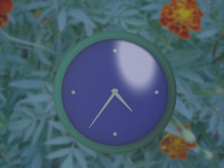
4:36
